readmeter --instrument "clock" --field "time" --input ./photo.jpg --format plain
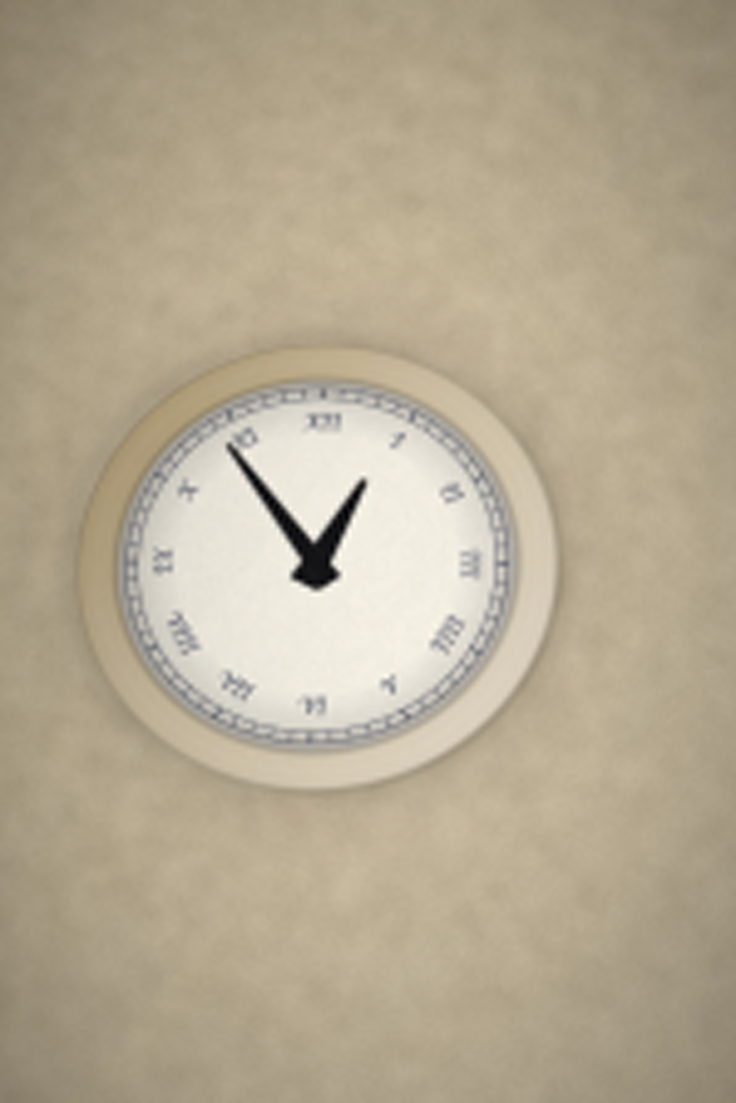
12:54
